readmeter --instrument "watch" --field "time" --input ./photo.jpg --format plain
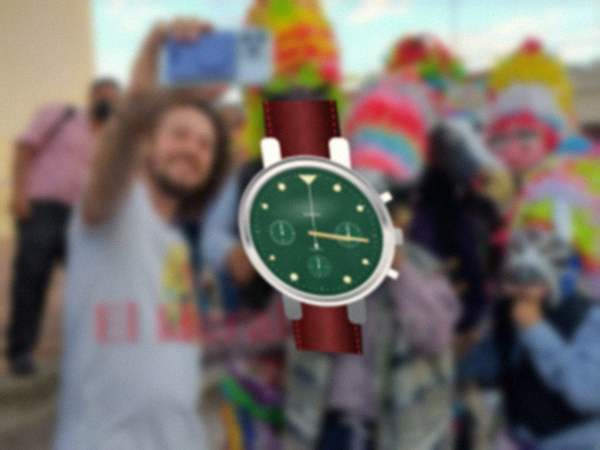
3:16
